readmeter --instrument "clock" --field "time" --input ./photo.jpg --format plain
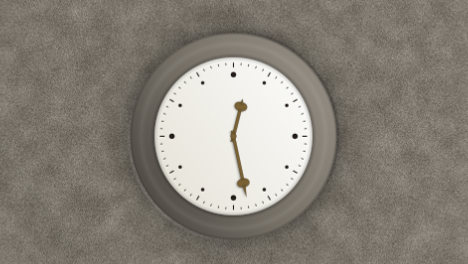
12:28
